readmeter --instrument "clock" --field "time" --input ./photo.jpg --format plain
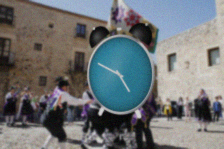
4:49
